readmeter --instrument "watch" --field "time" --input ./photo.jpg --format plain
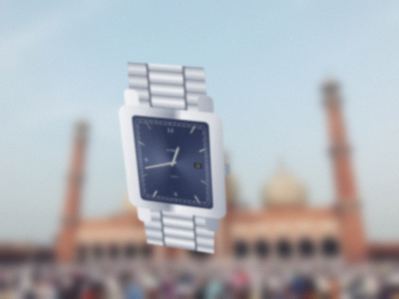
12:42
